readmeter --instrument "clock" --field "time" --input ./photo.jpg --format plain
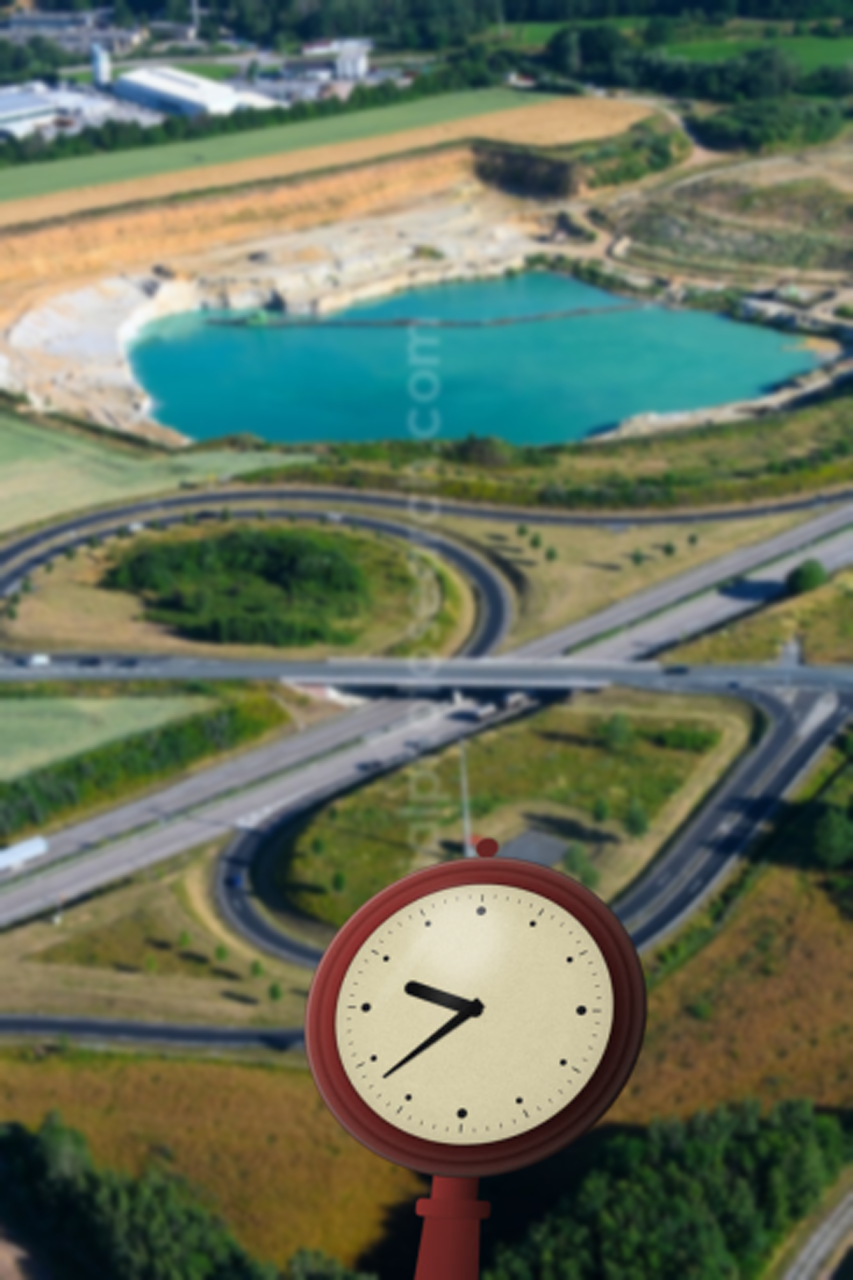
9:38
